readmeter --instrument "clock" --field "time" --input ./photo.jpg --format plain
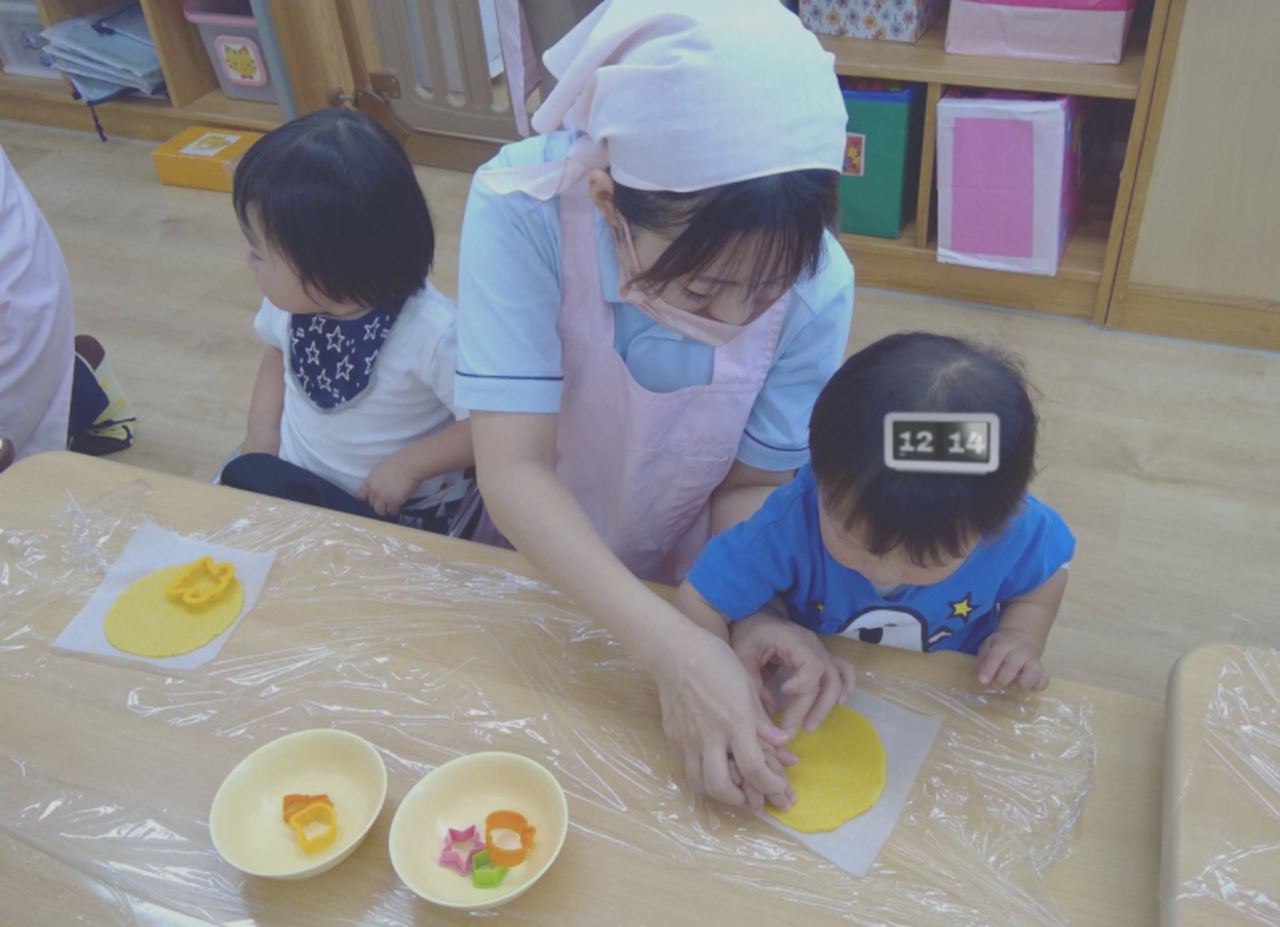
12:14
